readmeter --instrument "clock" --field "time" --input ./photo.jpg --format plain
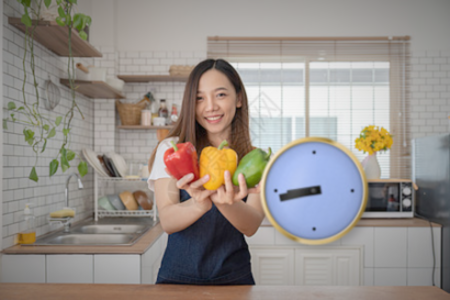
8:43
